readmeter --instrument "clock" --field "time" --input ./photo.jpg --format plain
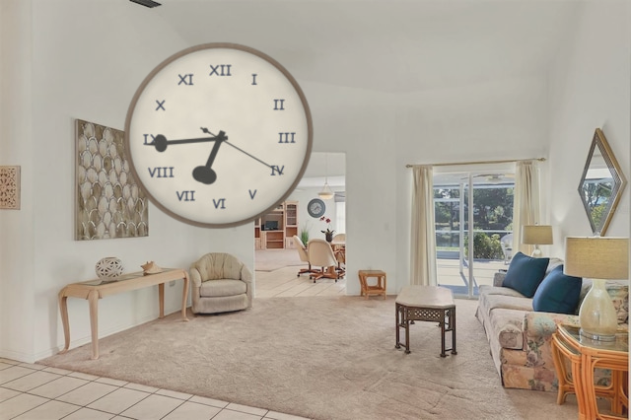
6:44:20
